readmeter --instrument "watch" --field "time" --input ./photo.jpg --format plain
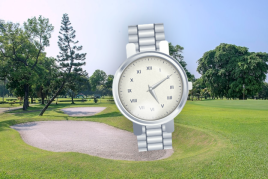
5:10
